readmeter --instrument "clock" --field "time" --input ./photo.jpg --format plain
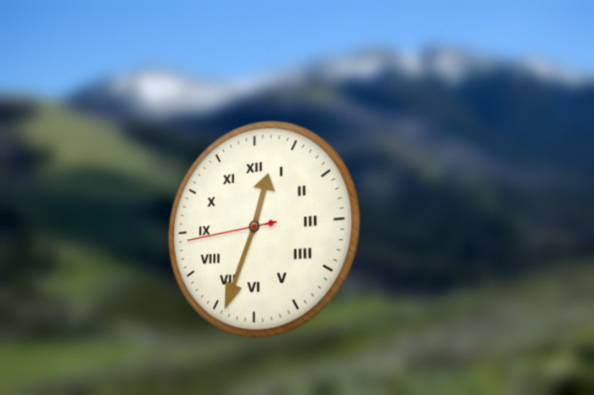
12:33:44
